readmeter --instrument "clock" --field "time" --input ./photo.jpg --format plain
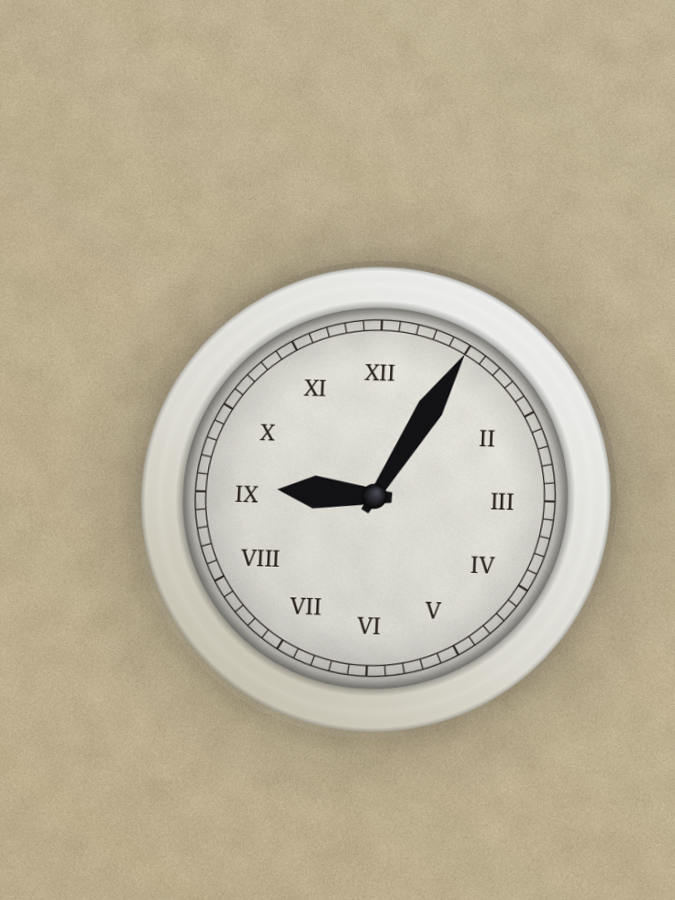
9:05
